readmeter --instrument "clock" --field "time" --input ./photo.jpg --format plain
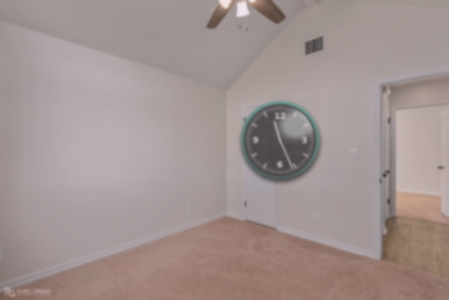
11:26
